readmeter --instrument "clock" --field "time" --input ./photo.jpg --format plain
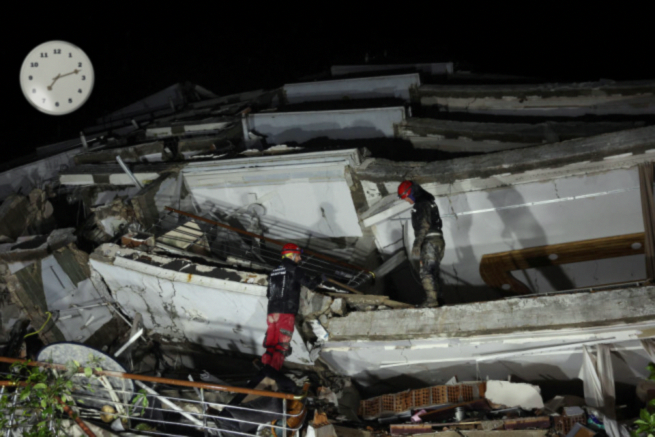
7:12
